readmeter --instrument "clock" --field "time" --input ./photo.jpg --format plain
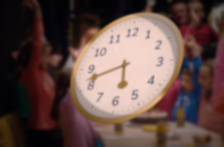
5:42
